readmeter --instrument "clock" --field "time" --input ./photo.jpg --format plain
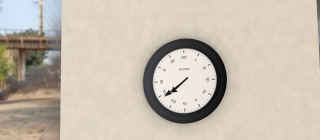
7:39
